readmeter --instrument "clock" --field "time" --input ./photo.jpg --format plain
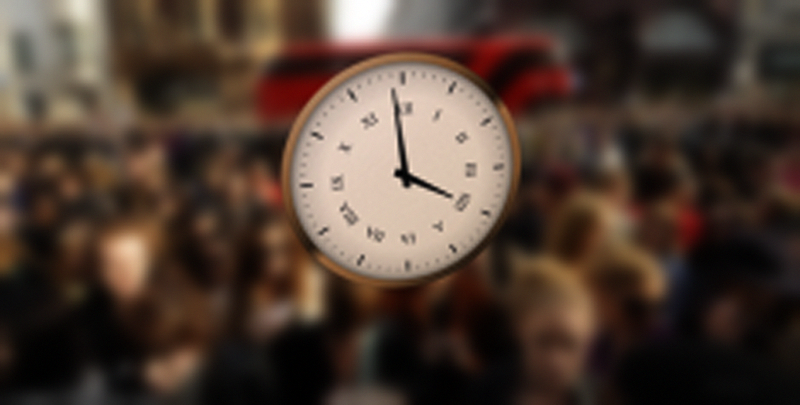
3:59
